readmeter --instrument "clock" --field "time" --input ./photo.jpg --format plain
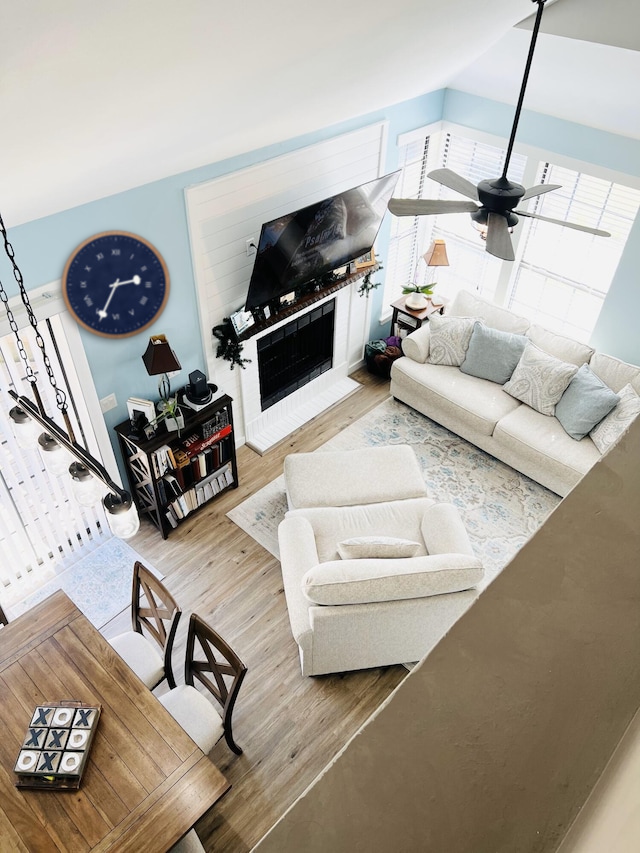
2:34
